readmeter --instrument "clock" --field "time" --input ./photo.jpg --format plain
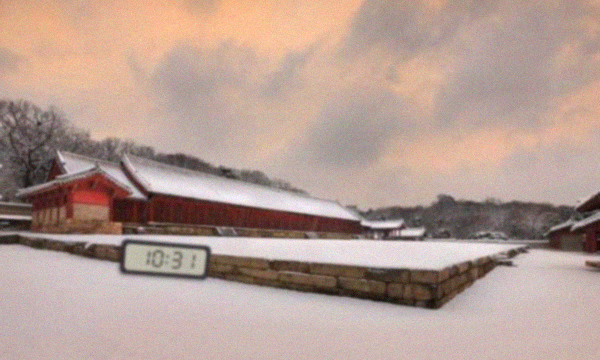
10:31
